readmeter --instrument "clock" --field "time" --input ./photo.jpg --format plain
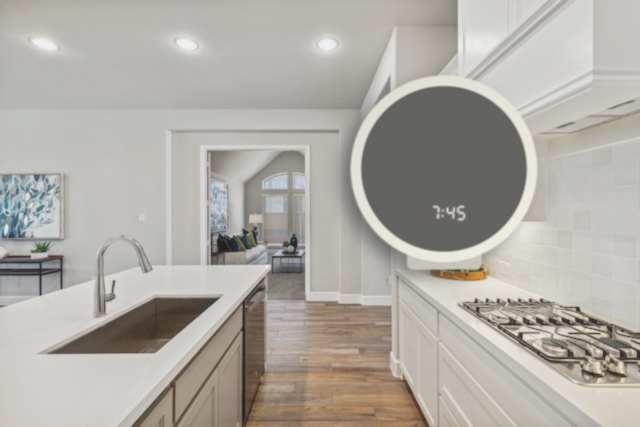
7:45
